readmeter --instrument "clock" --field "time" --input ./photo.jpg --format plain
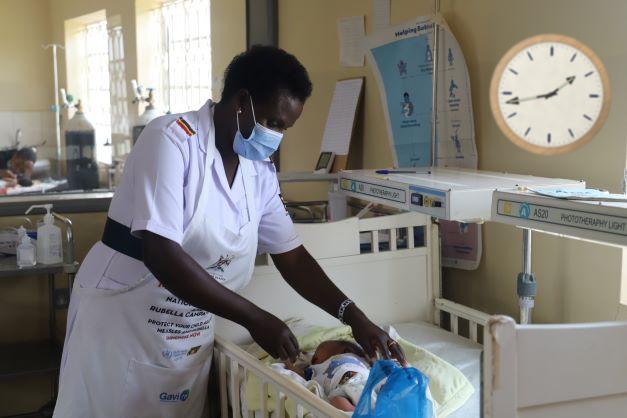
1:43
